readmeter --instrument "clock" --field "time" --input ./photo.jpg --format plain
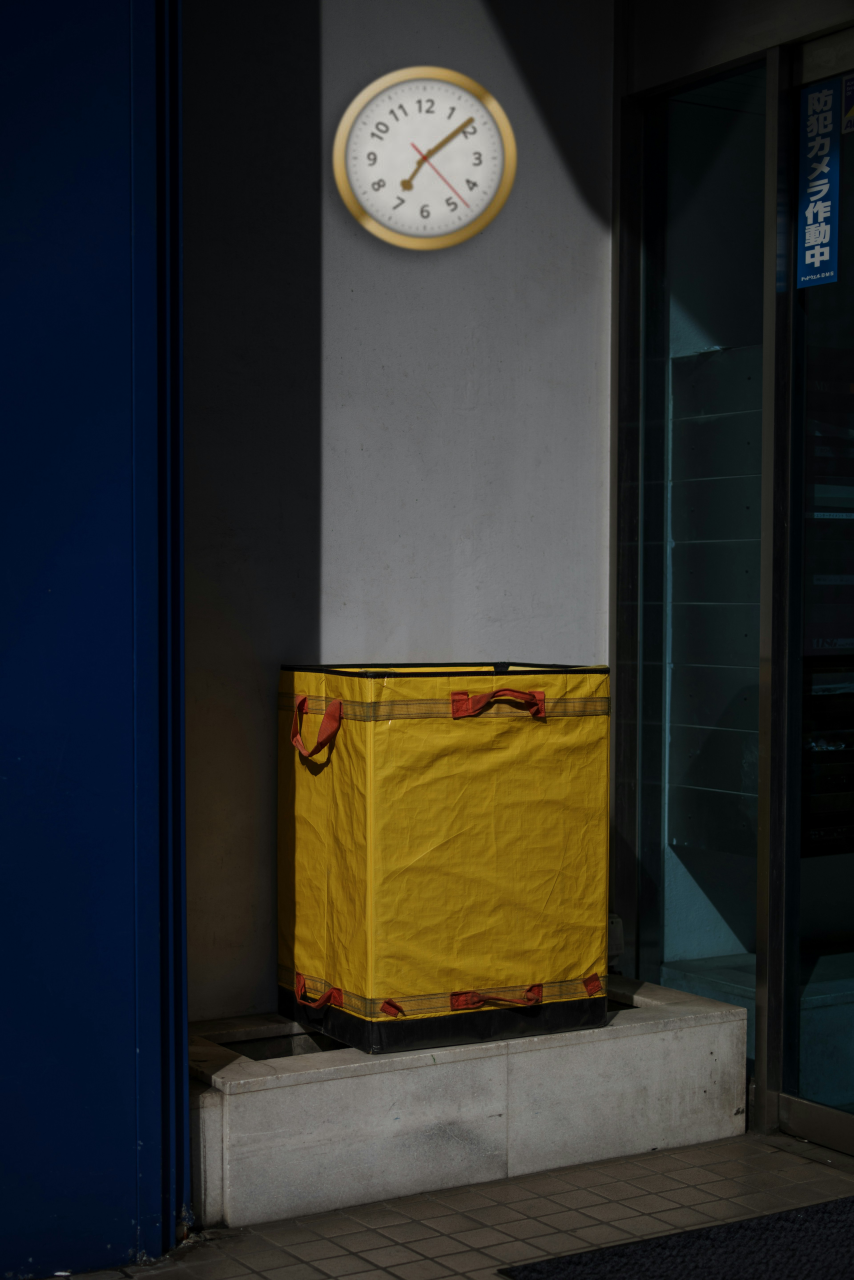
7:08:23
